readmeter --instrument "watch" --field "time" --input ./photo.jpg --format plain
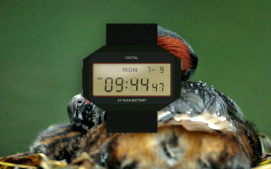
9:44:47
